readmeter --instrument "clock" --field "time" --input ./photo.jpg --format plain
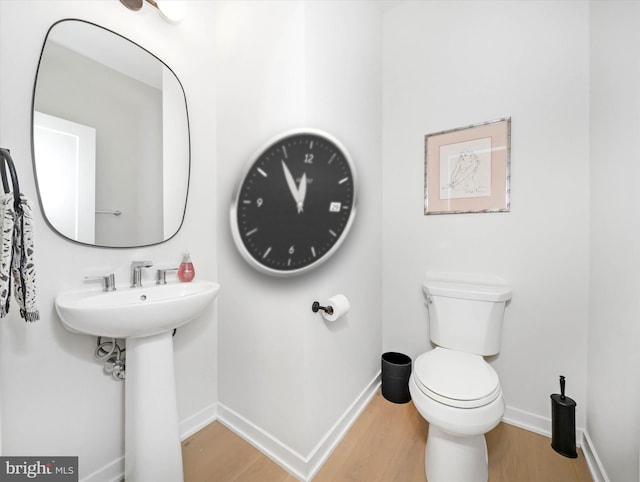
11:54
